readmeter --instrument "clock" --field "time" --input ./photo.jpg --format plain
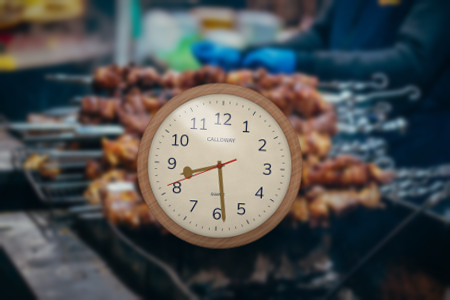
8:28:41
